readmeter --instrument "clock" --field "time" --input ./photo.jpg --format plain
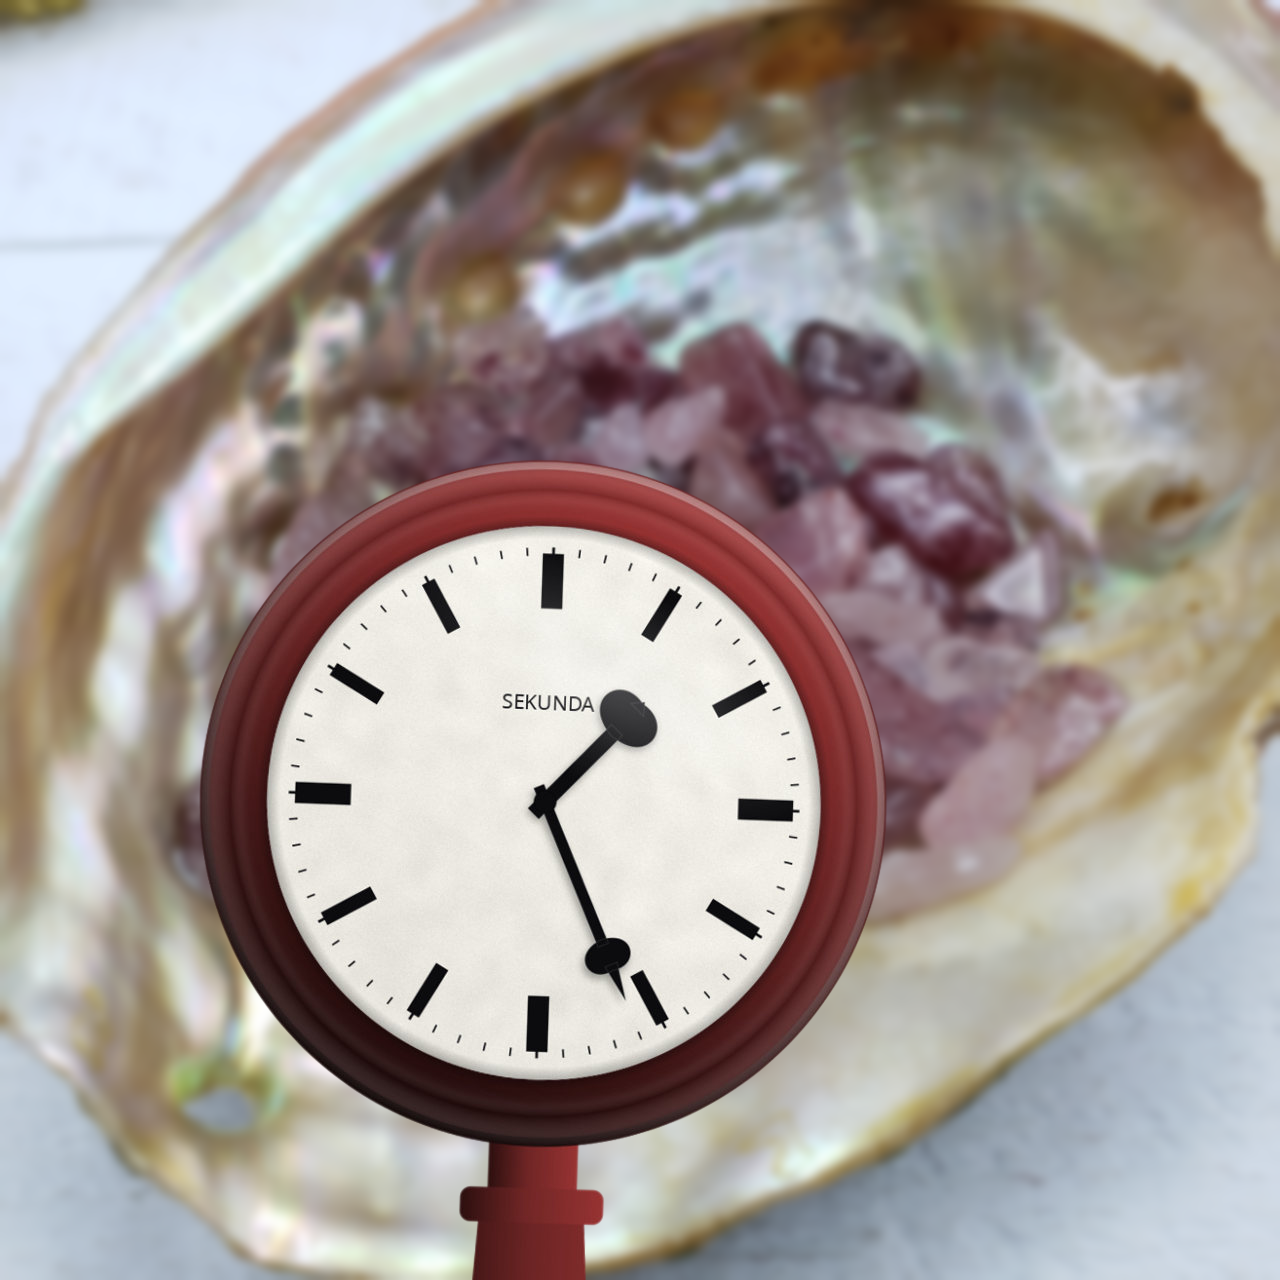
1:26
